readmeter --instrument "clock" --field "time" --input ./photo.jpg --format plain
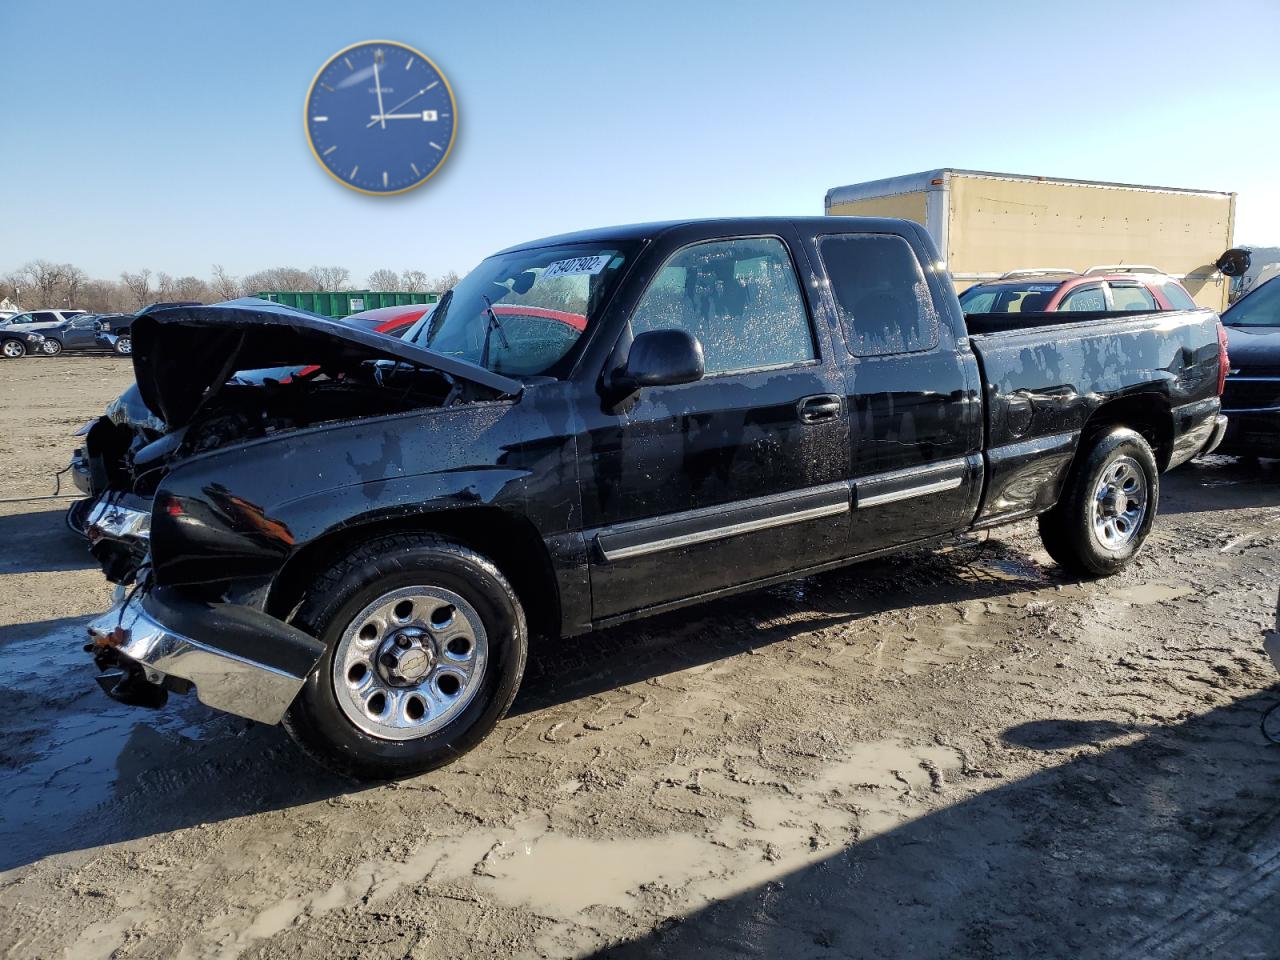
2:59:10
